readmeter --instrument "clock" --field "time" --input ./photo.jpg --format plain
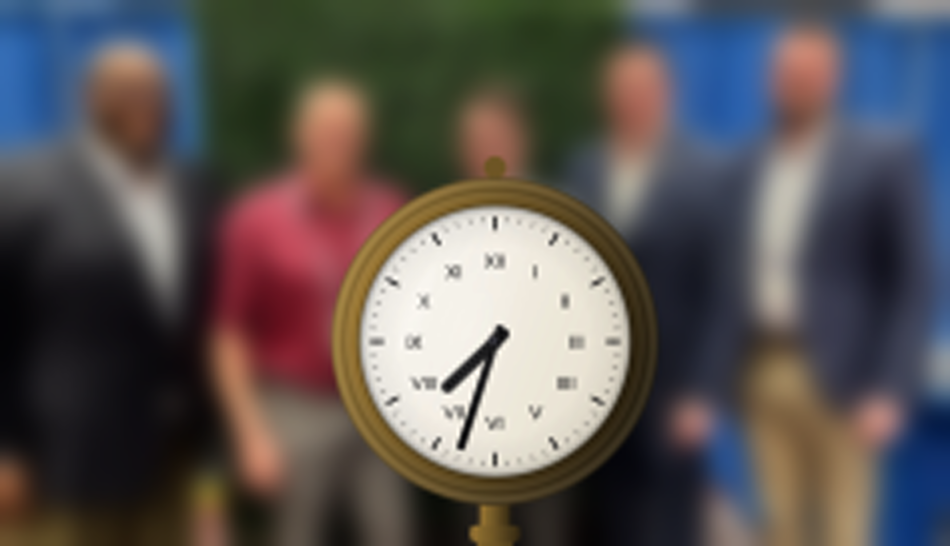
7:33
